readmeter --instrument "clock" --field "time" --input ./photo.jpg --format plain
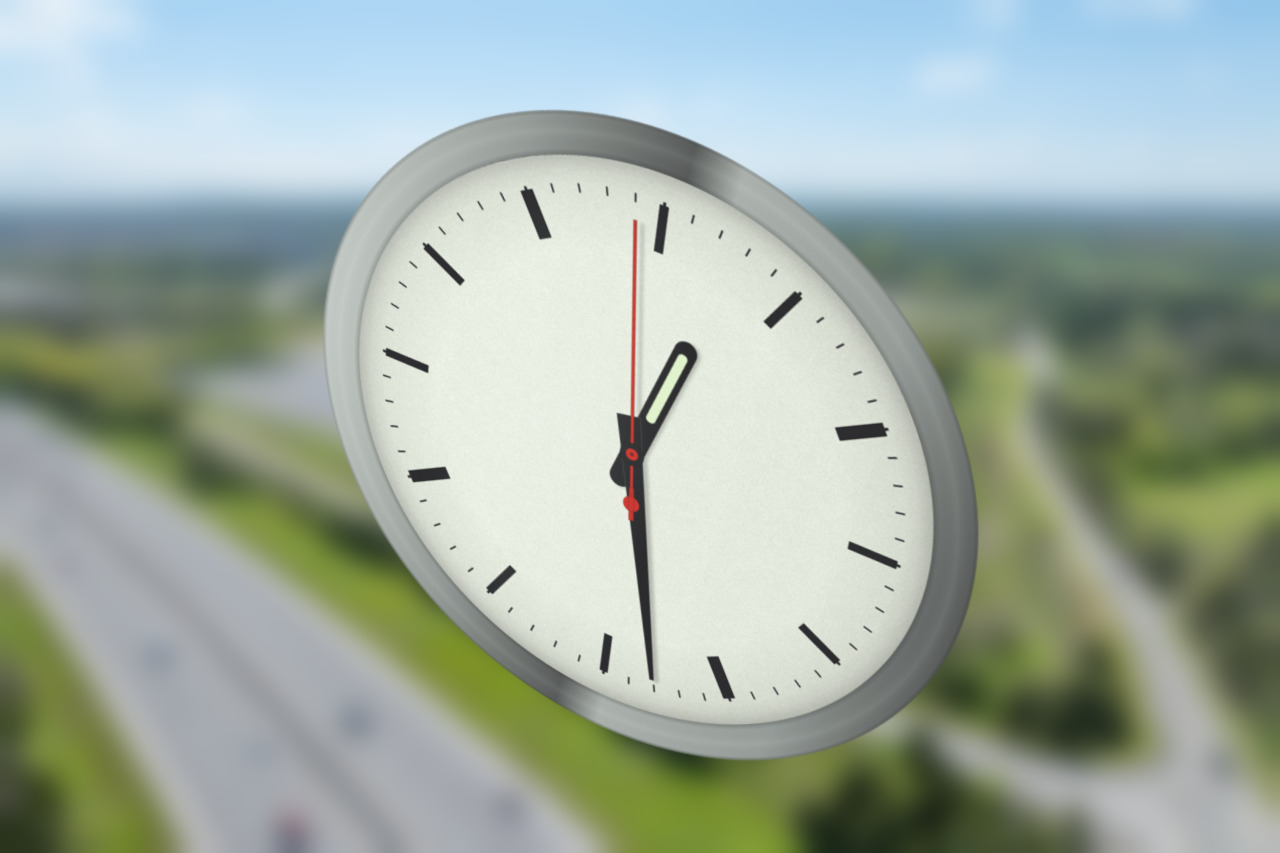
1:33:04
